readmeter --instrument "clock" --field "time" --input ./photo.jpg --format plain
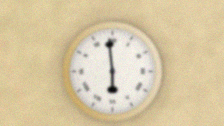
5:59
